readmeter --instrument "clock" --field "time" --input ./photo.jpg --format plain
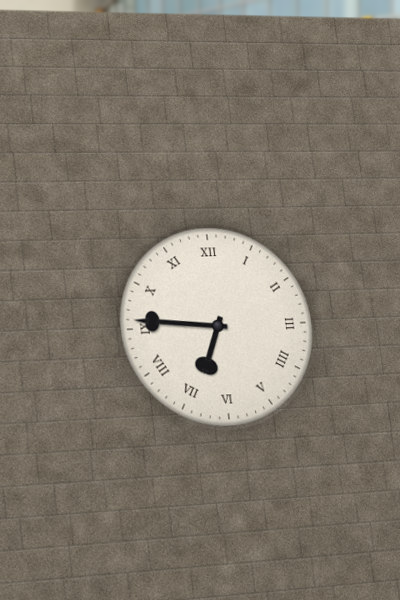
6:46
